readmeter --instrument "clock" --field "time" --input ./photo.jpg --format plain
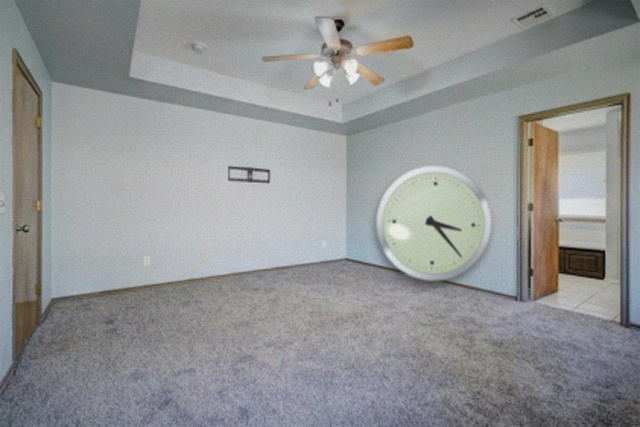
3:23
